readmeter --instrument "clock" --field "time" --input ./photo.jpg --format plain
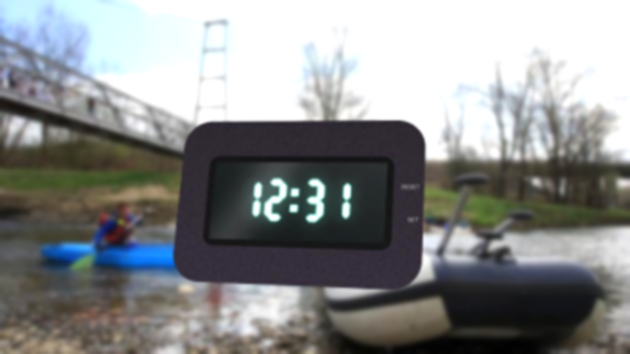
12:31
